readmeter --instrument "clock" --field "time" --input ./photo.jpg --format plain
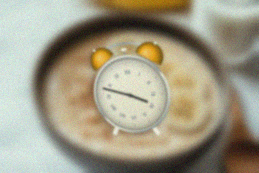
3:48
